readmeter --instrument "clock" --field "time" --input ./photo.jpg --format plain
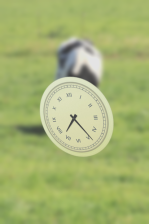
7:24
